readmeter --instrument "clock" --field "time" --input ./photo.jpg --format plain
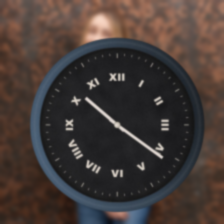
10:21
